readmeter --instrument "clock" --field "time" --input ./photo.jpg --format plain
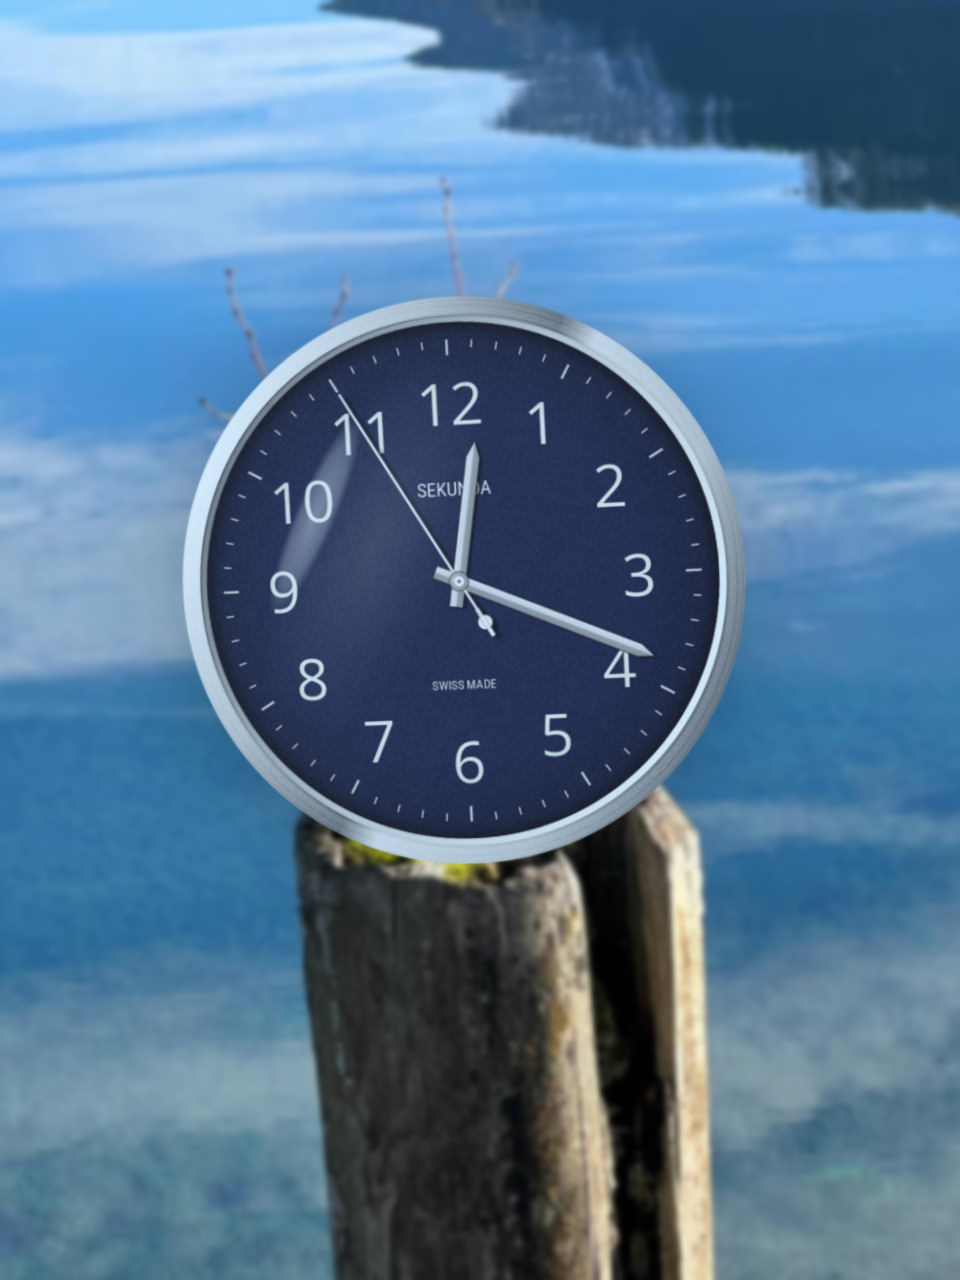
12:18:55
